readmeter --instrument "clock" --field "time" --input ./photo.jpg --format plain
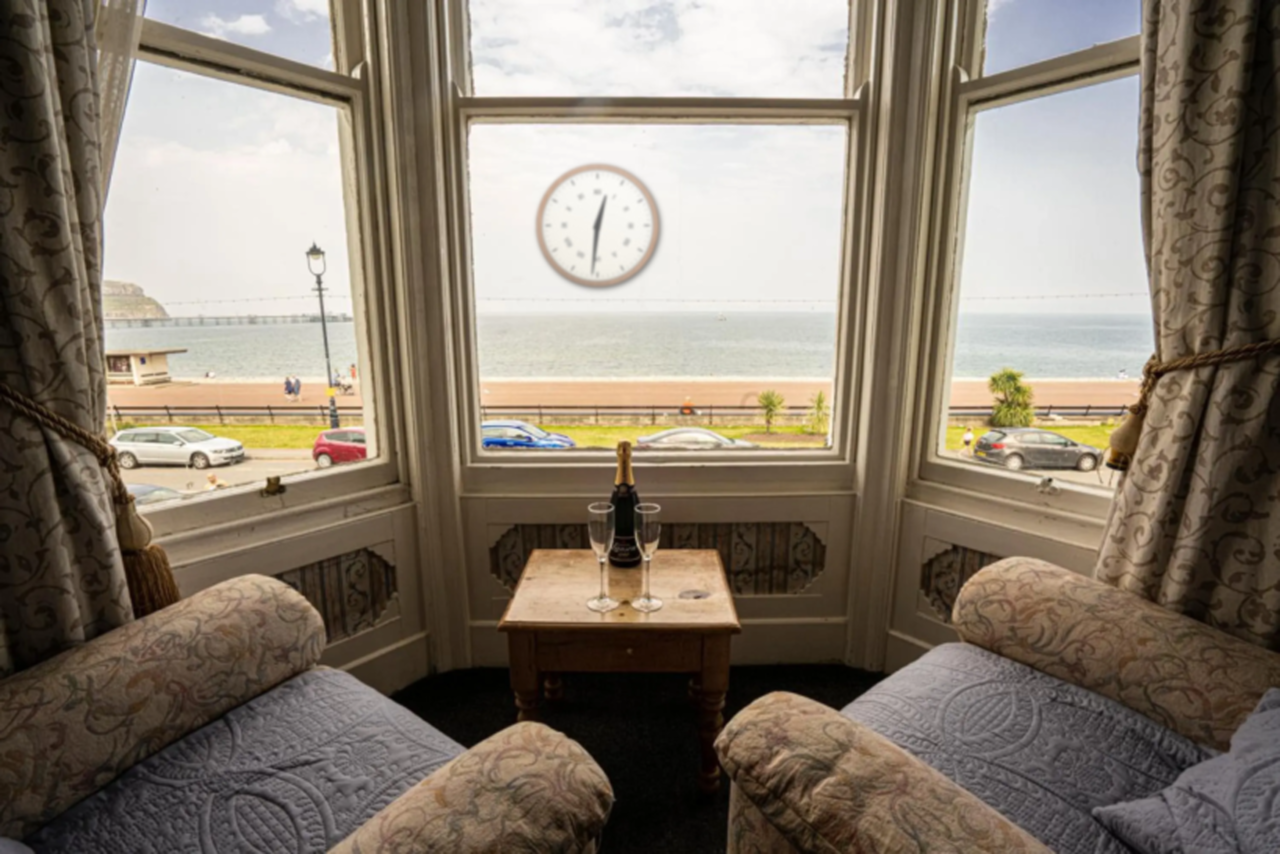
12:31
